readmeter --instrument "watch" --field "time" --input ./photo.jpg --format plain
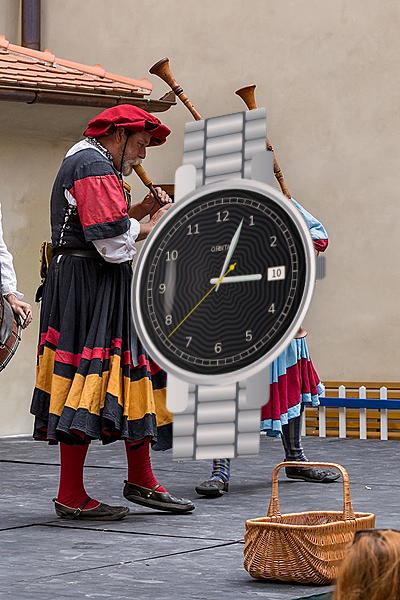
3:03:38
